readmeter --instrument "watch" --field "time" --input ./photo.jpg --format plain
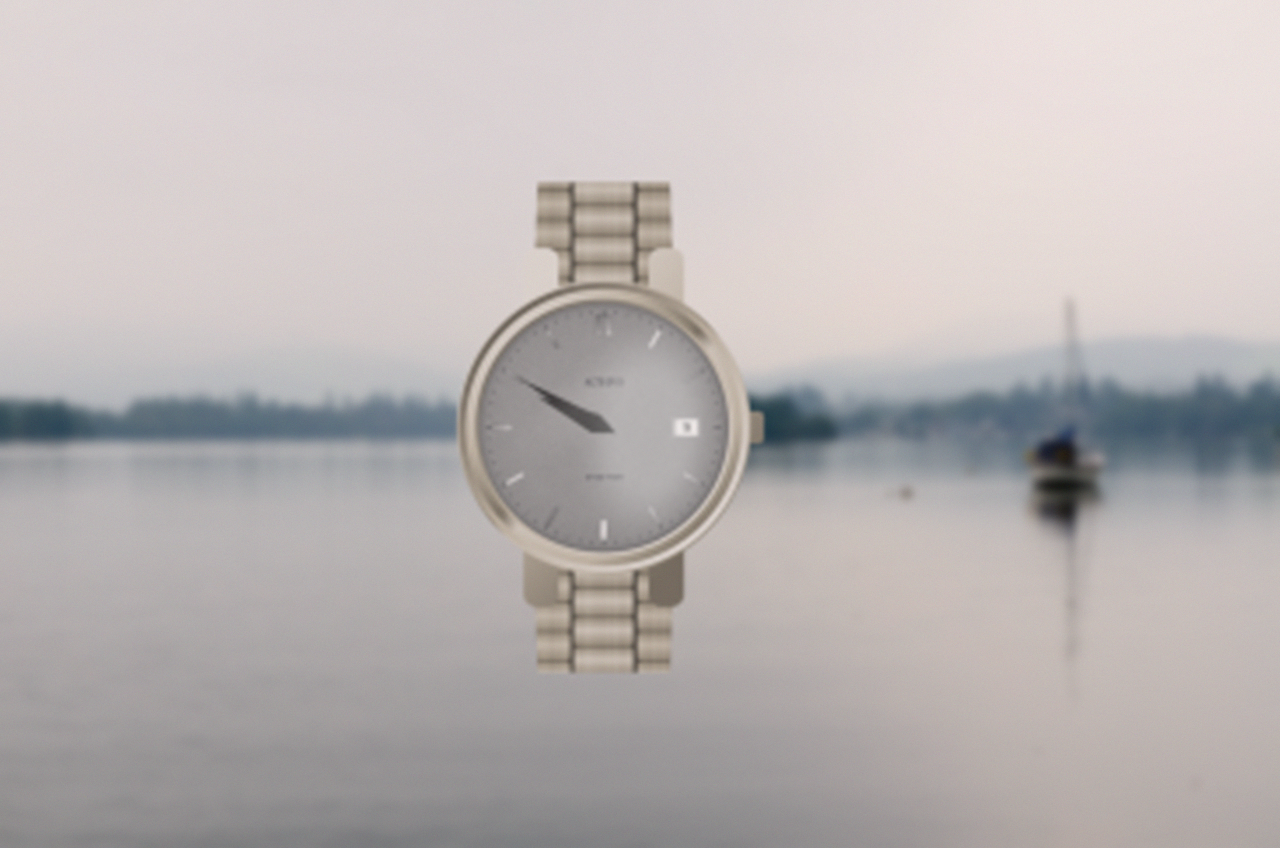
9:50
